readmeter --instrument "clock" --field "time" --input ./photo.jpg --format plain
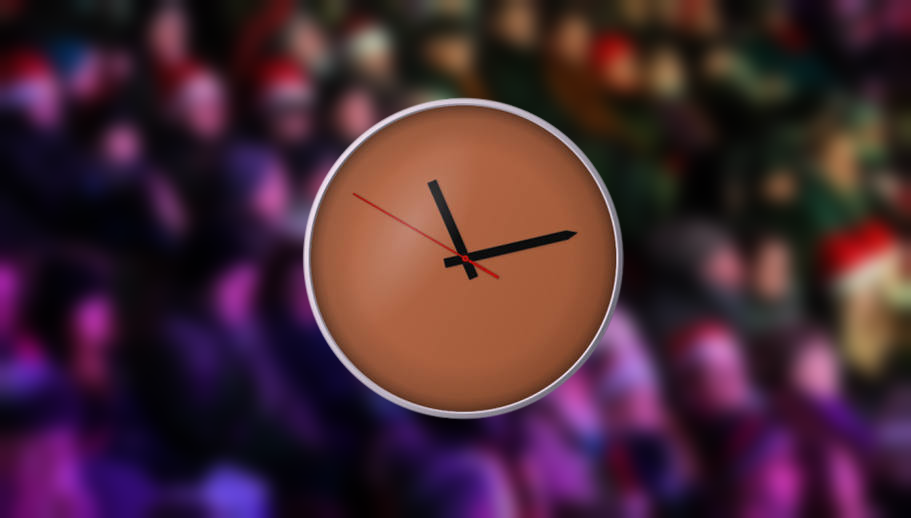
11:12:50
